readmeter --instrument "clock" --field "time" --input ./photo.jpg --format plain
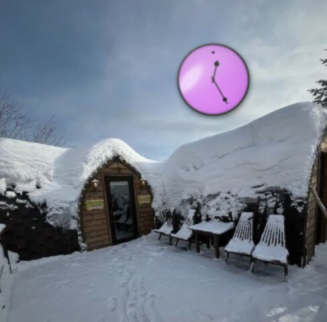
12:25
